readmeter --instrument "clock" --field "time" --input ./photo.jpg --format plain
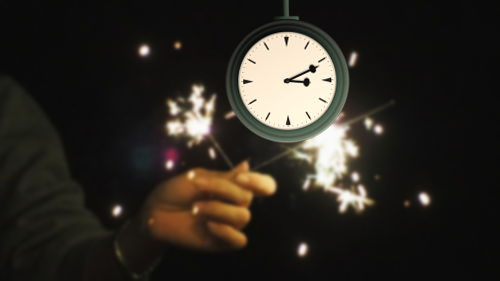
3:11
